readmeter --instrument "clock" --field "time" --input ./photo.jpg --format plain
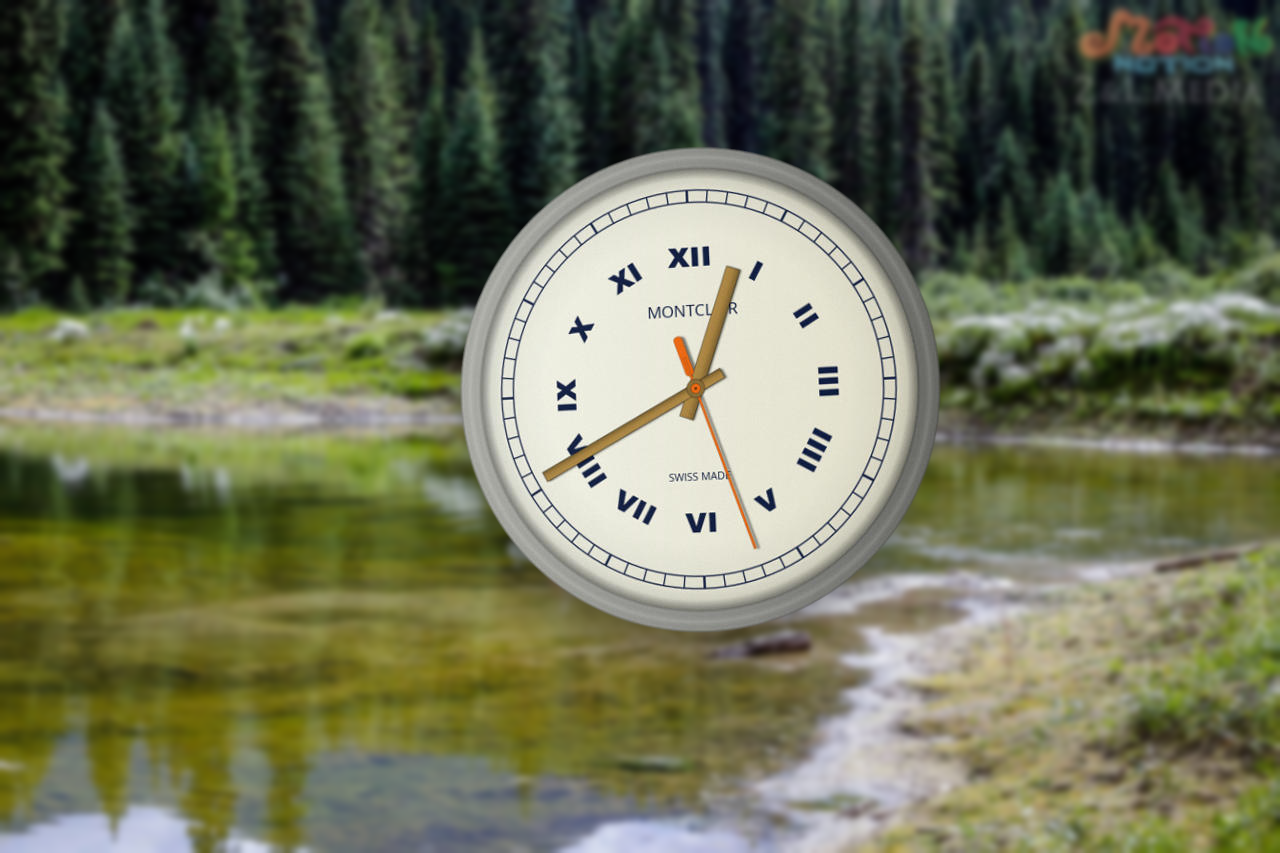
12:40:27
